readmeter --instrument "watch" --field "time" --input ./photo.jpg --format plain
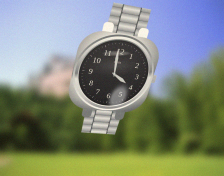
3:59
